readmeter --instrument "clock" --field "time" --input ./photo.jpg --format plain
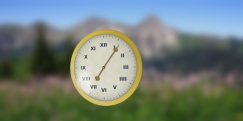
7:06
